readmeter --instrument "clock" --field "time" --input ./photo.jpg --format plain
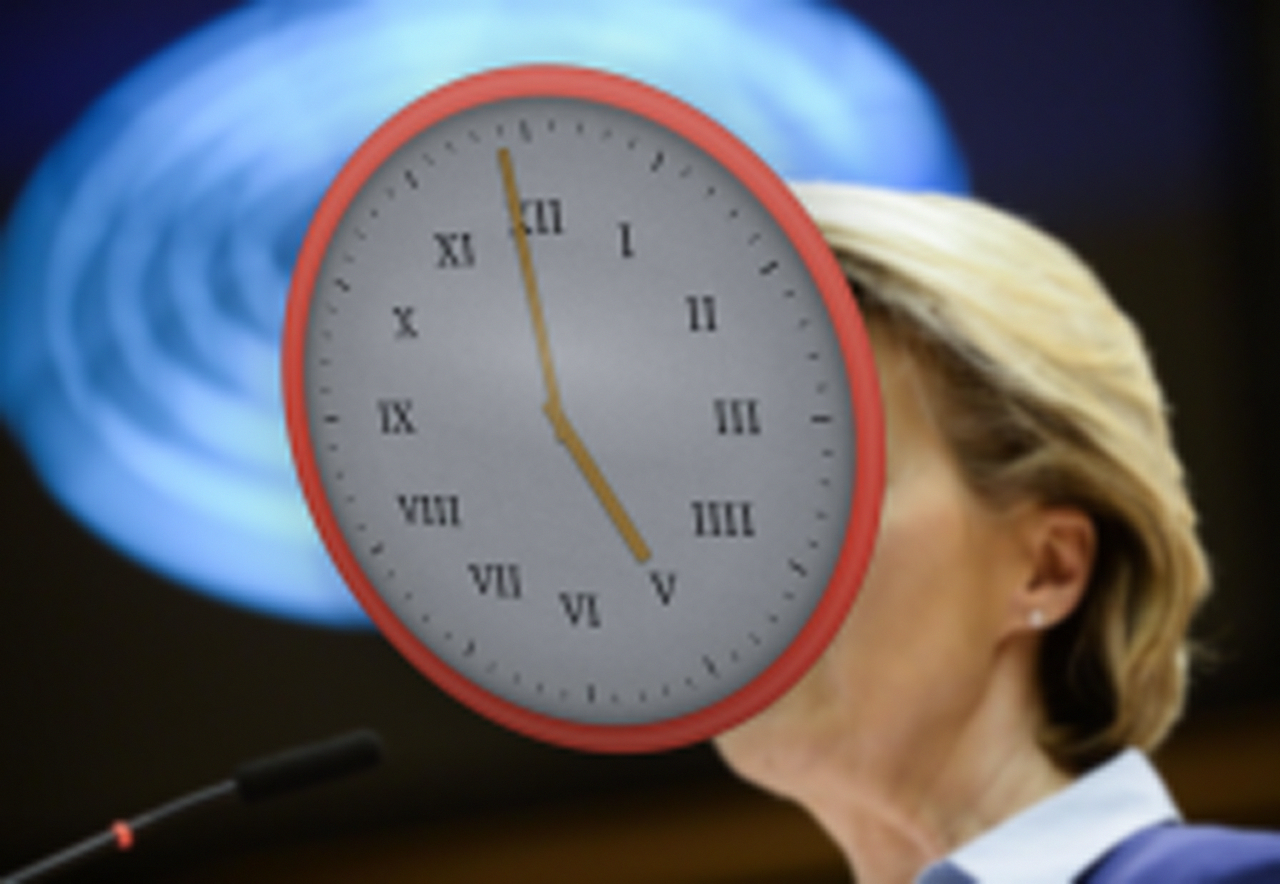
4:59
